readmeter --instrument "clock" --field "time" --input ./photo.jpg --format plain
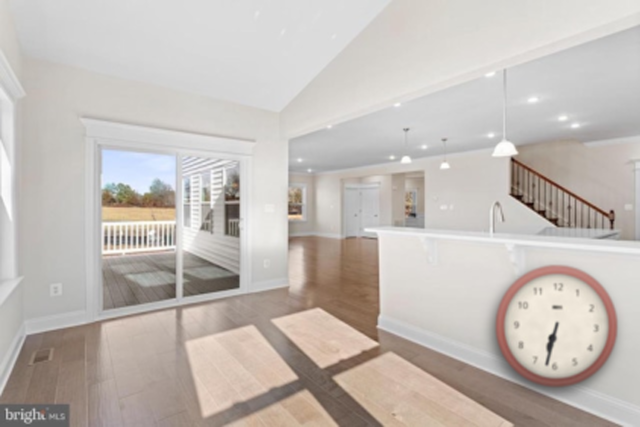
6:32
